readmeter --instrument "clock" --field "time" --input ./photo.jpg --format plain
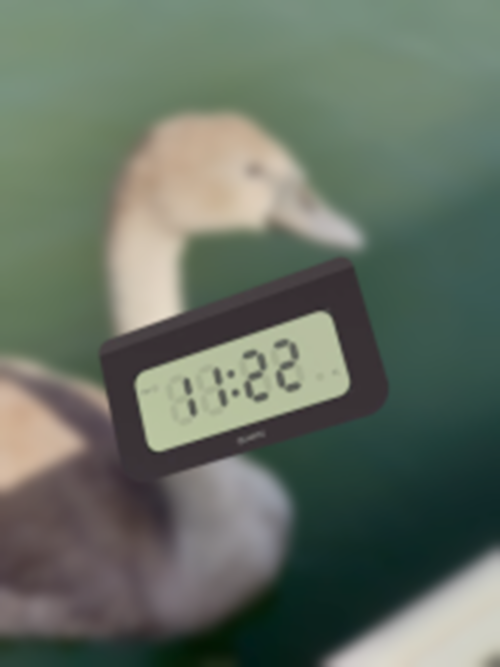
11:22
